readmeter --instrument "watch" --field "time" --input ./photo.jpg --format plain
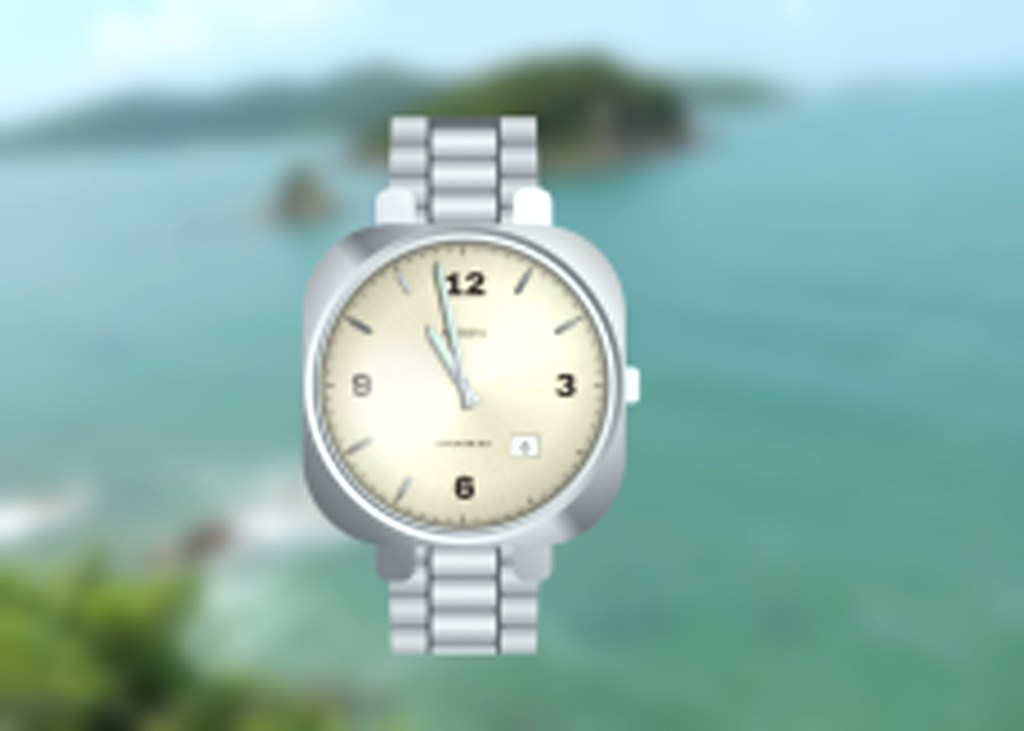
10:58
